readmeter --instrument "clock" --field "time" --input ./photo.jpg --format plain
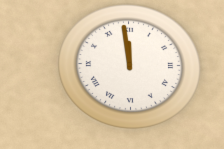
11:59
